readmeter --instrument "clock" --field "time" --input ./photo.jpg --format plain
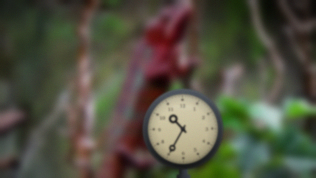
10:35
